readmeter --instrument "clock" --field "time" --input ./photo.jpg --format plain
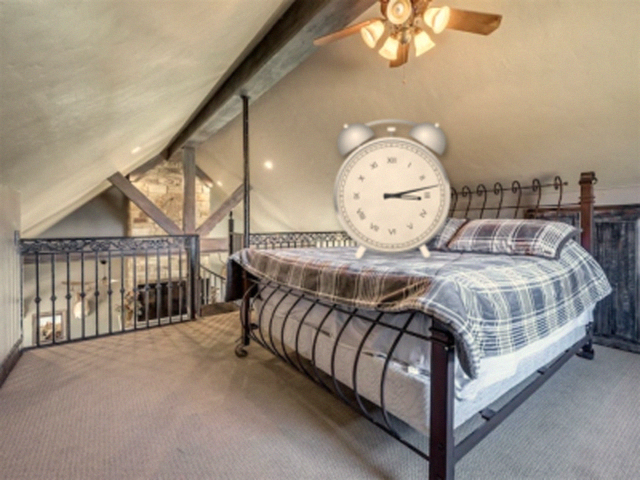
3:13
